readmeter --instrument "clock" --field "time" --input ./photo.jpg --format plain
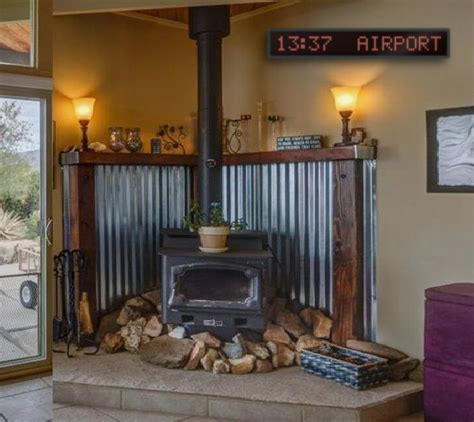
13:37
